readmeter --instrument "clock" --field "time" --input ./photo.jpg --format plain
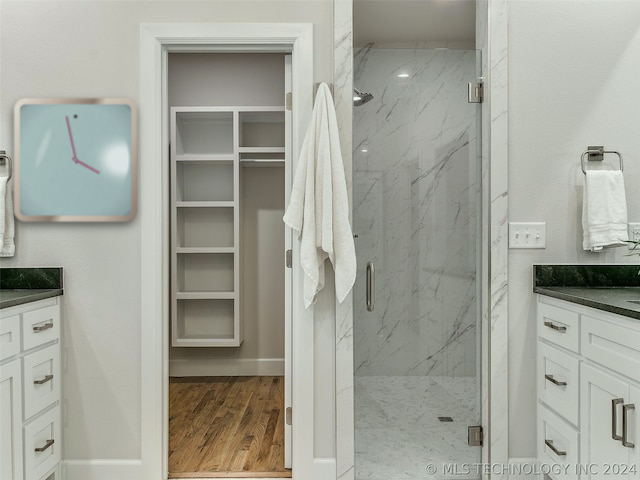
3:58
